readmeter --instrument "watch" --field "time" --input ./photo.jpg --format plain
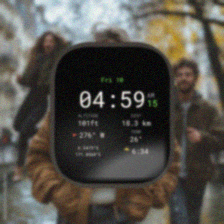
4:59
